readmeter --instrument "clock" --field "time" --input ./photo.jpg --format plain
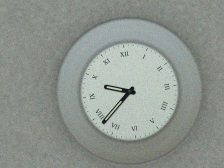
9:38
